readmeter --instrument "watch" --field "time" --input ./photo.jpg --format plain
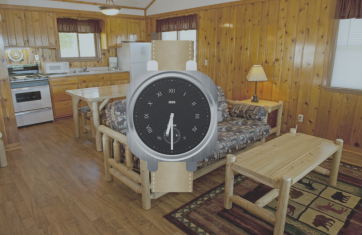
6:30
